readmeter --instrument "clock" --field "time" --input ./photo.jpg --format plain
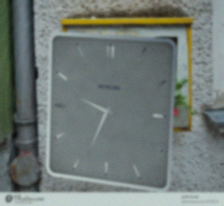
9:34
